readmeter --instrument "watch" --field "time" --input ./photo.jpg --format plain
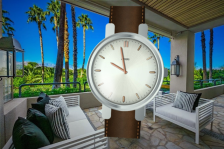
9:58
